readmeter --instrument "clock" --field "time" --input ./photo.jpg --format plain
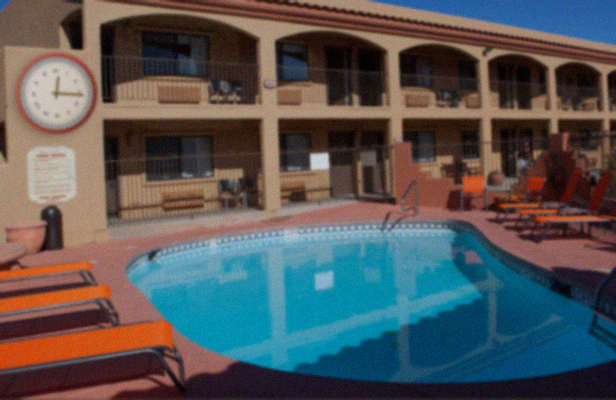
12:16
